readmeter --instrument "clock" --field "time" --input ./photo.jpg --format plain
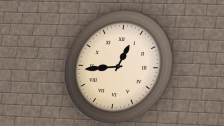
12:44
